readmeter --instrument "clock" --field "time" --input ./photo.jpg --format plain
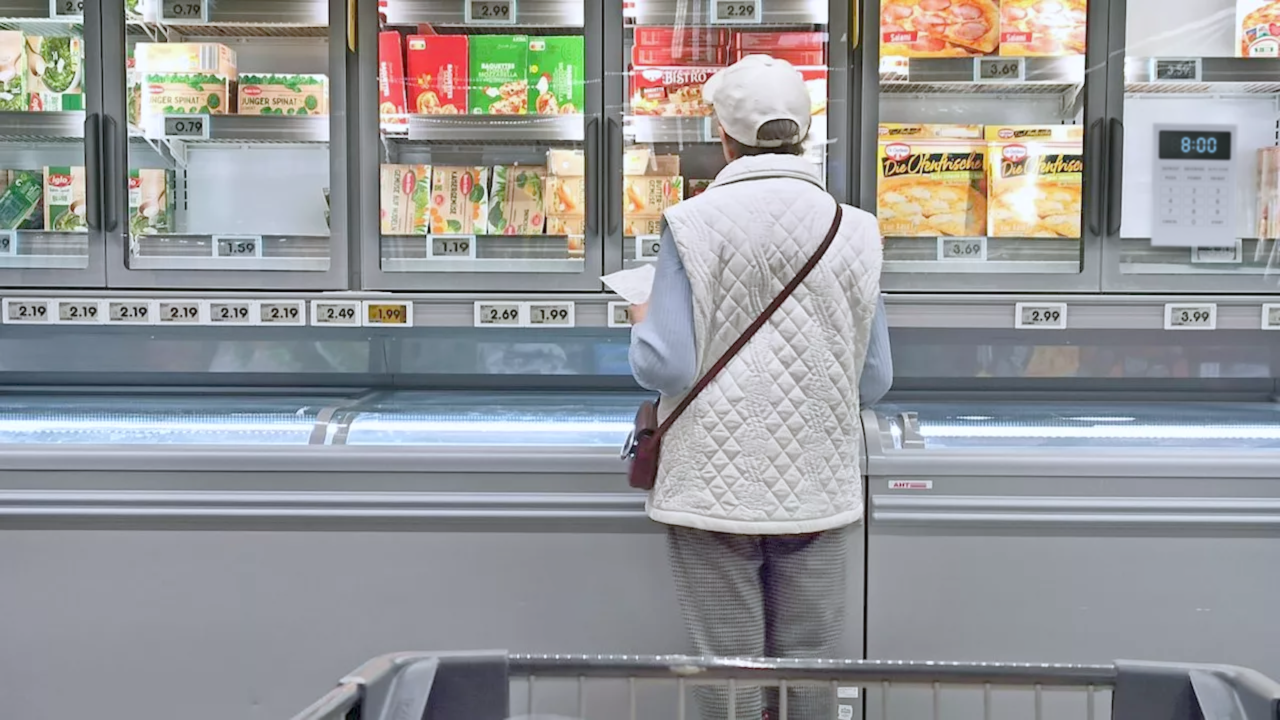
8:00
